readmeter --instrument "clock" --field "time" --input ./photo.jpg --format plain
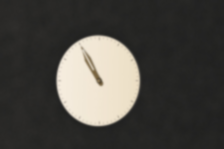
10:55
